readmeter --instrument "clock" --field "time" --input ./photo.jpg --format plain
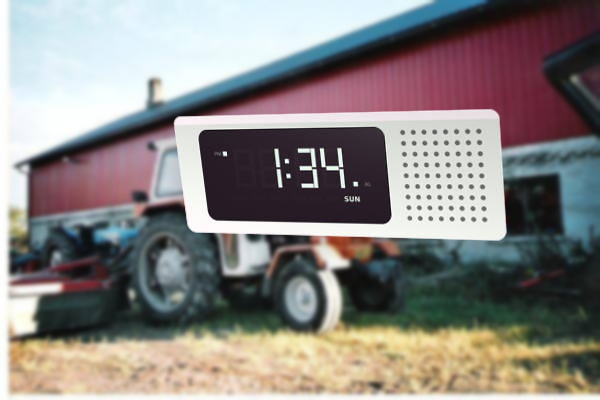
1:34
